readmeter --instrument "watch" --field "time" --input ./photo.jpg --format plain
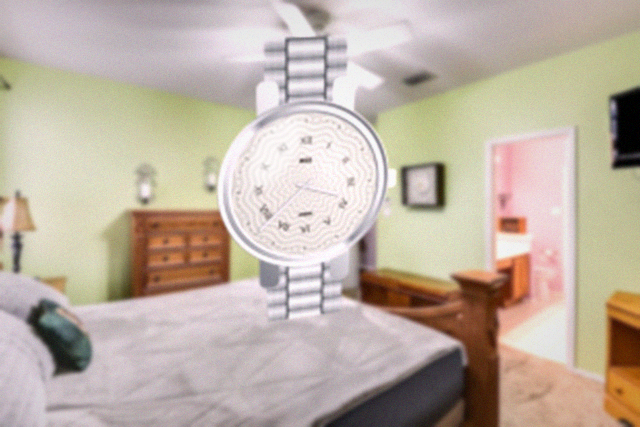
3:38
